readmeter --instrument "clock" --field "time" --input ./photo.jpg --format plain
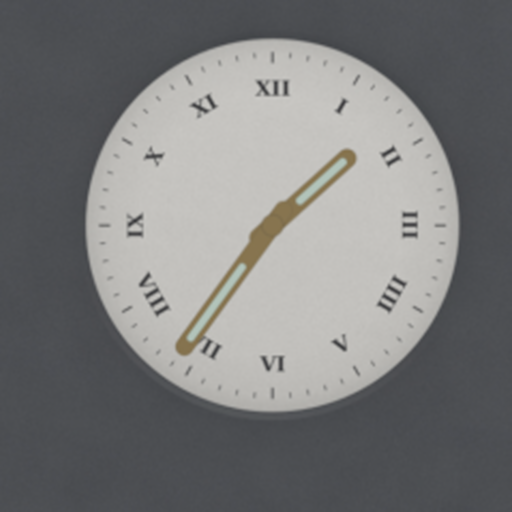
1:36
